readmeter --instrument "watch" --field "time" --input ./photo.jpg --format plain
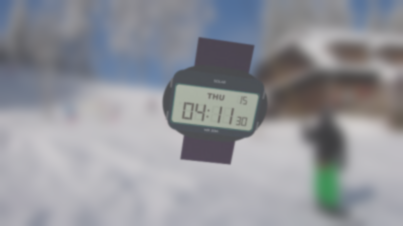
4:11
